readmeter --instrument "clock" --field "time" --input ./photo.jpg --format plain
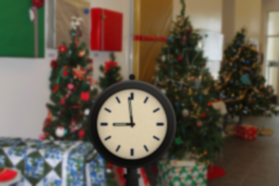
8:59
